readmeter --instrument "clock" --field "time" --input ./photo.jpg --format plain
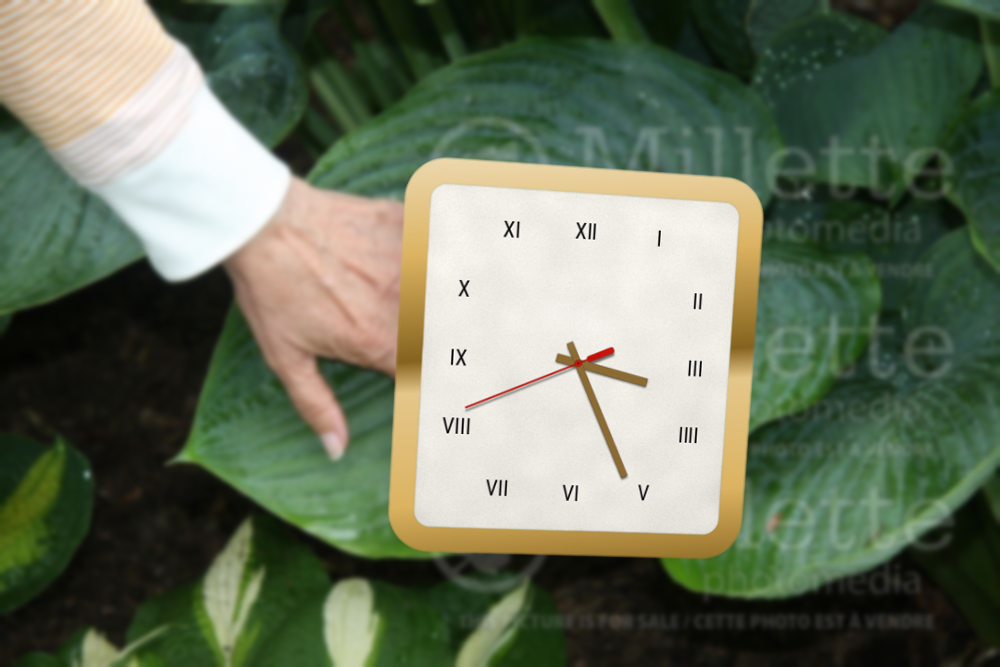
3:25:41
